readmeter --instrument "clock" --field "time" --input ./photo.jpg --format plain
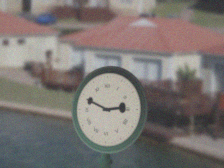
2:49
